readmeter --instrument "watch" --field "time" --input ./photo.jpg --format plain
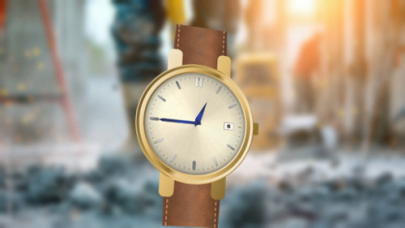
12:45
